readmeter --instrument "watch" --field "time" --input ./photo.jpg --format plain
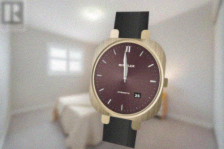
11:59
